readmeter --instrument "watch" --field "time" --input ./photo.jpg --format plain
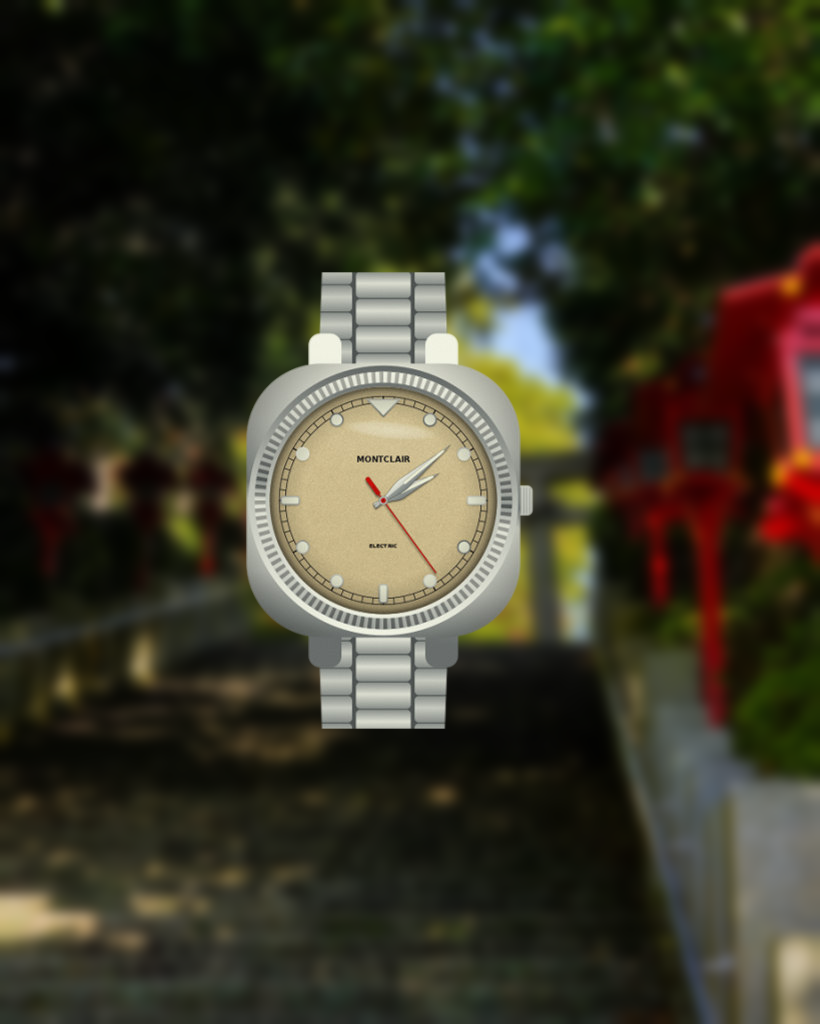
2:08:24
